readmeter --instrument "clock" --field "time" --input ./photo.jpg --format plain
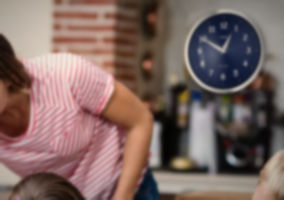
12:50
